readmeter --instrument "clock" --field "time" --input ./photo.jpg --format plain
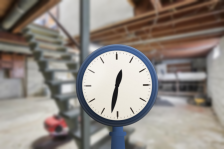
12:32
